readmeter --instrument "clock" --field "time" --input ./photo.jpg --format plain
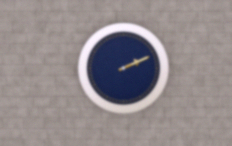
2:11
